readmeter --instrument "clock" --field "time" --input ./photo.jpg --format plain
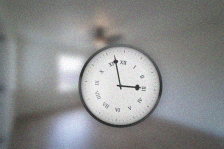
2:57
